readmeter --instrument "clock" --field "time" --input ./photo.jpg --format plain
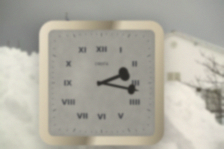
2:17
